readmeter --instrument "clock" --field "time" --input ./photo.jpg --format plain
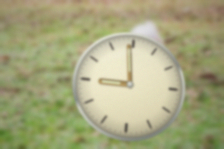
8:59
